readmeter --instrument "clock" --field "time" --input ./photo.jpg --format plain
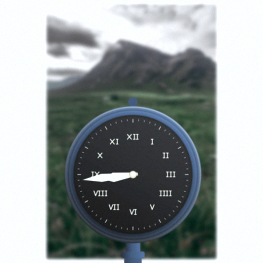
8:44
